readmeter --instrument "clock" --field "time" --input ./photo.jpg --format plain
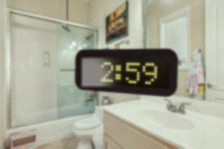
2:59
